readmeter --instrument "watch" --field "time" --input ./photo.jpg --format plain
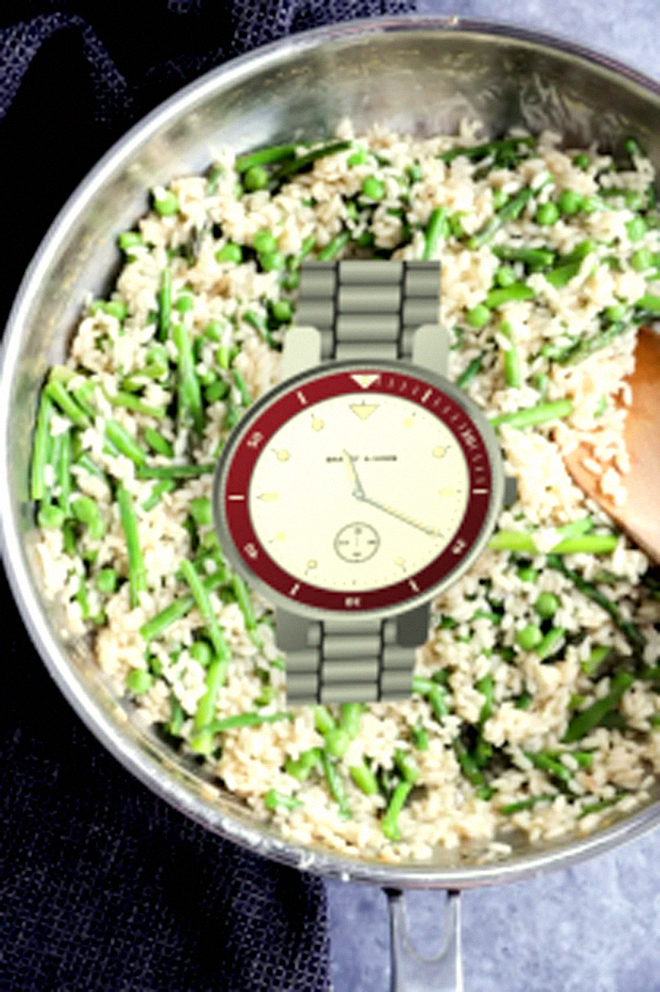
11:20
